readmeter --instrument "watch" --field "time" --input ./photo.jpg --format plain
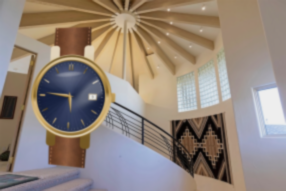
5:46
